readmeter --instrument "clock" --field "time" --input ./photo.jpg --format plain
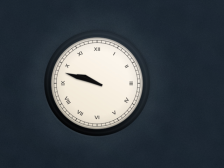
9:48
